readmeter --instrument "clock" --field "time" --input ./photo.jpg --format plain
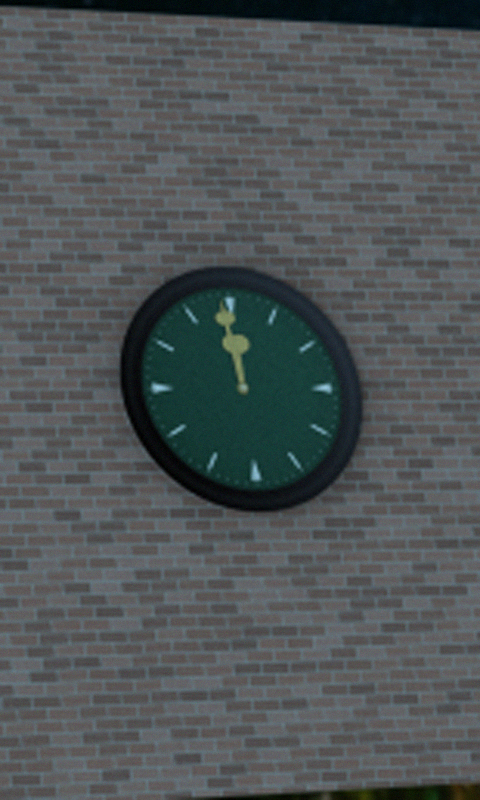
11:59
